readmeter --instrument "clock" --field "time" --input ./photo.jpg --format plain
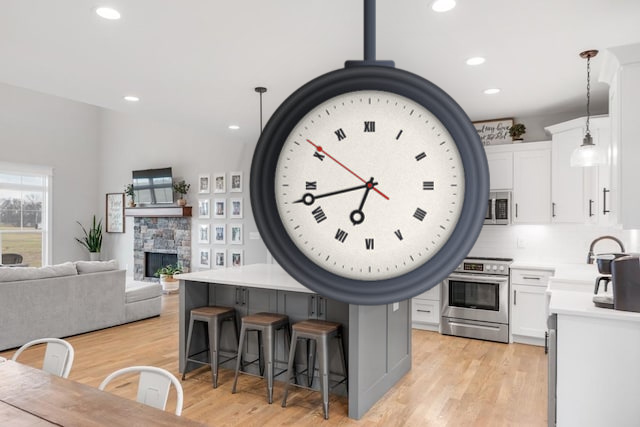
6:42:51
